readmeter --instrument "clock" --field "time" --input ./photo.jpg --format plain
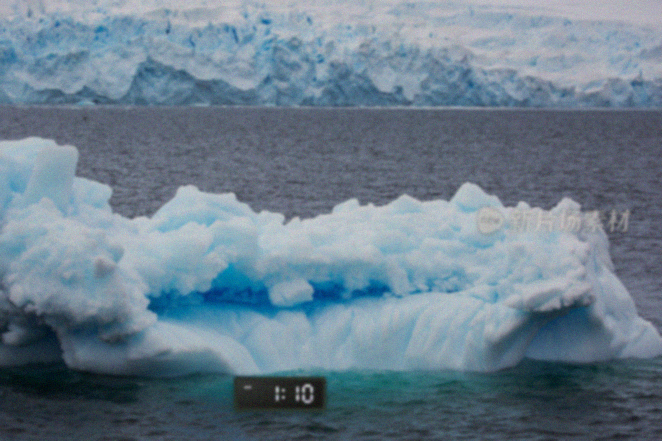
1:10
